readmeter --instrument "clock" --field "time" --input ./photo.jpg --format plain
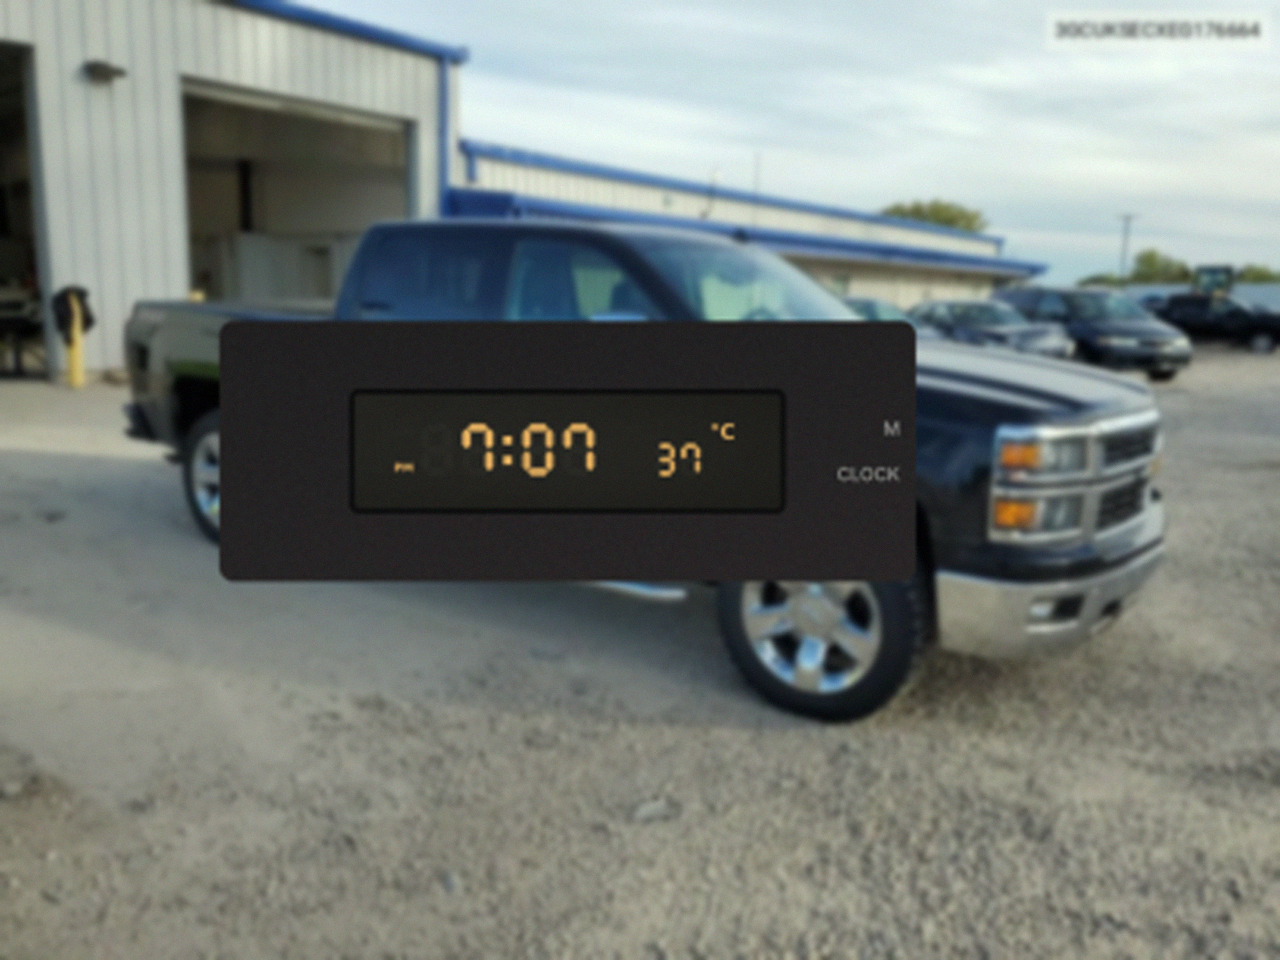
7:07
